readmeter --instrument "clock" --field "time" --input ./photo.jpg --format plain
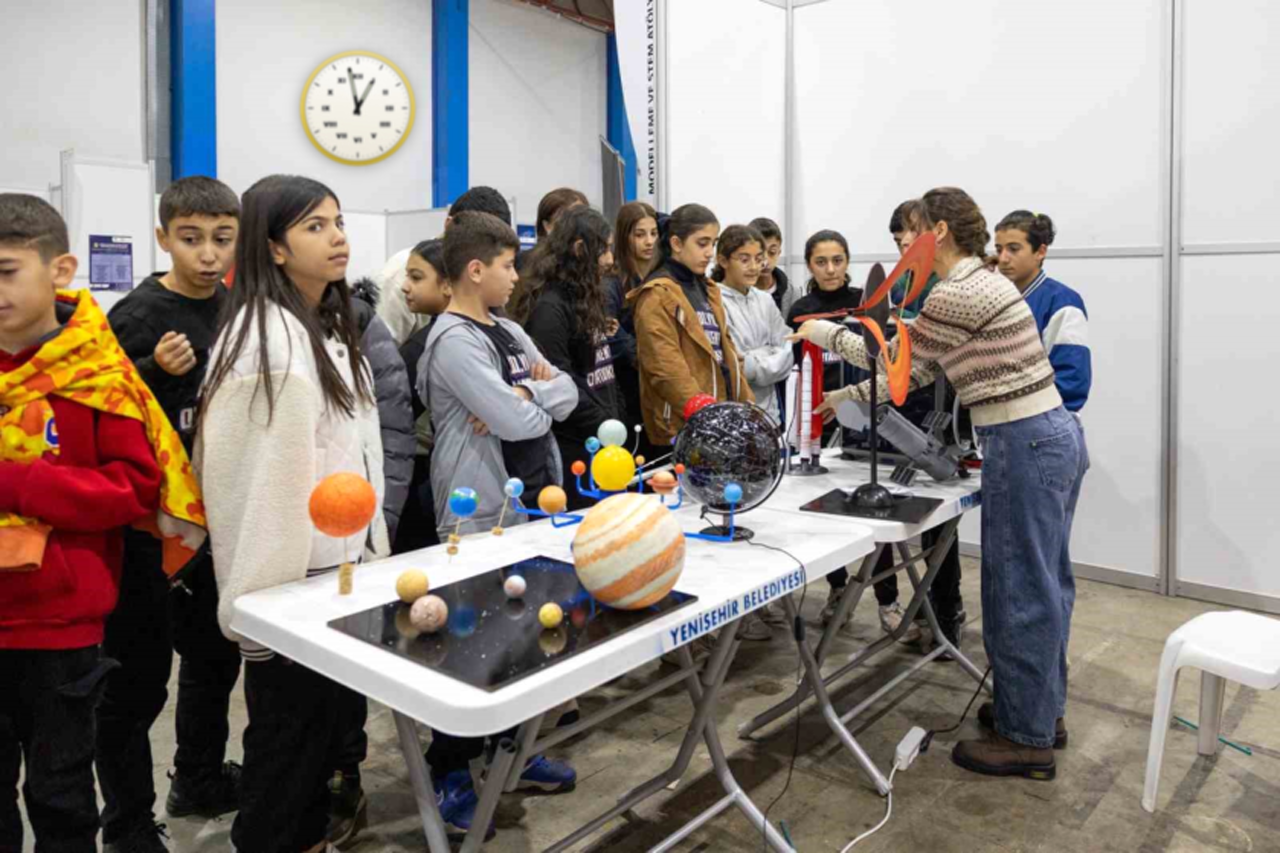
12:58
